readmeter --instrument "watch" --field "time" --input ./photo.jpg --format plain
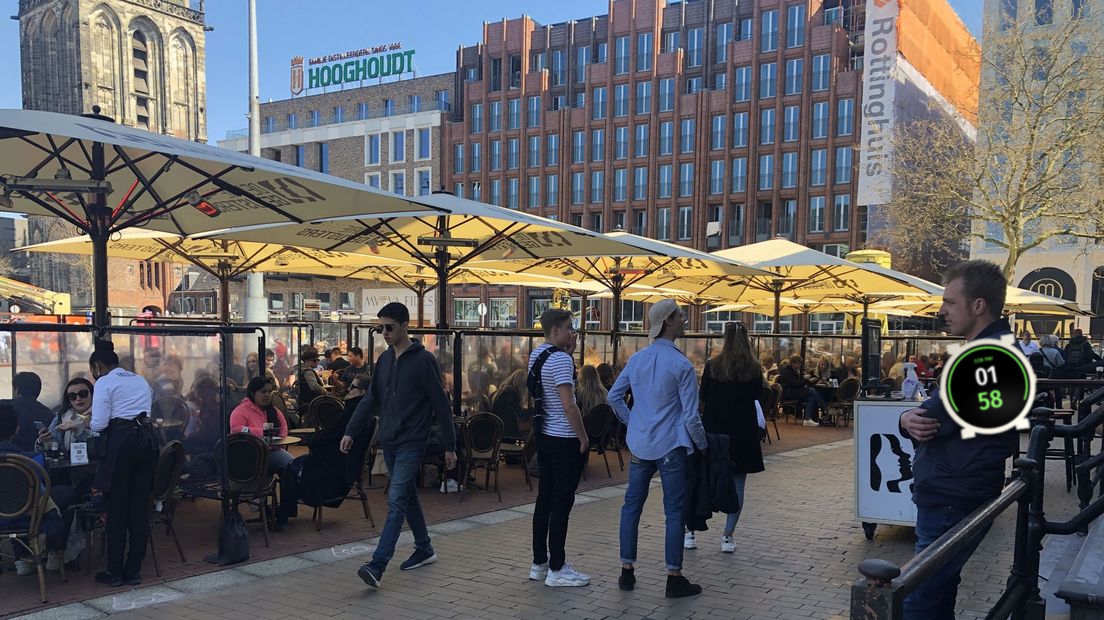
1:58
